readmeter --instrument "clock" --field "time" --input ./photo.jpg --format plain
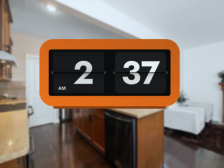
2:37
